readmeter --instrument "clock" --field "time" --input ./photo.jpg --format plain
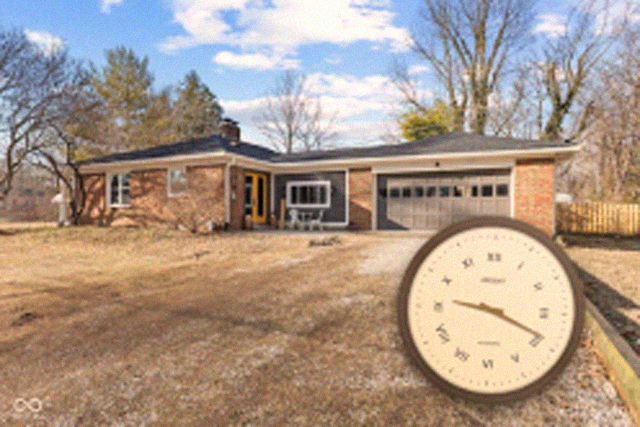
9:19
